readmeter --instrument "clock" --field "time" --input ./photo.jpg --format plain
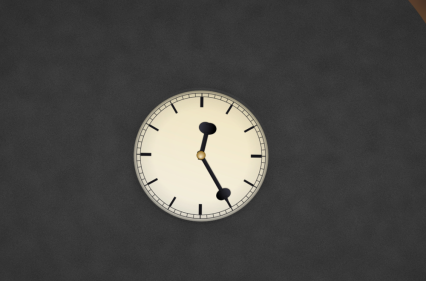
12:25
